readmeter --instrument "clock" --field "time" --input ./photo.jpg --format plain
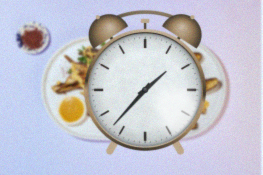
1:37
